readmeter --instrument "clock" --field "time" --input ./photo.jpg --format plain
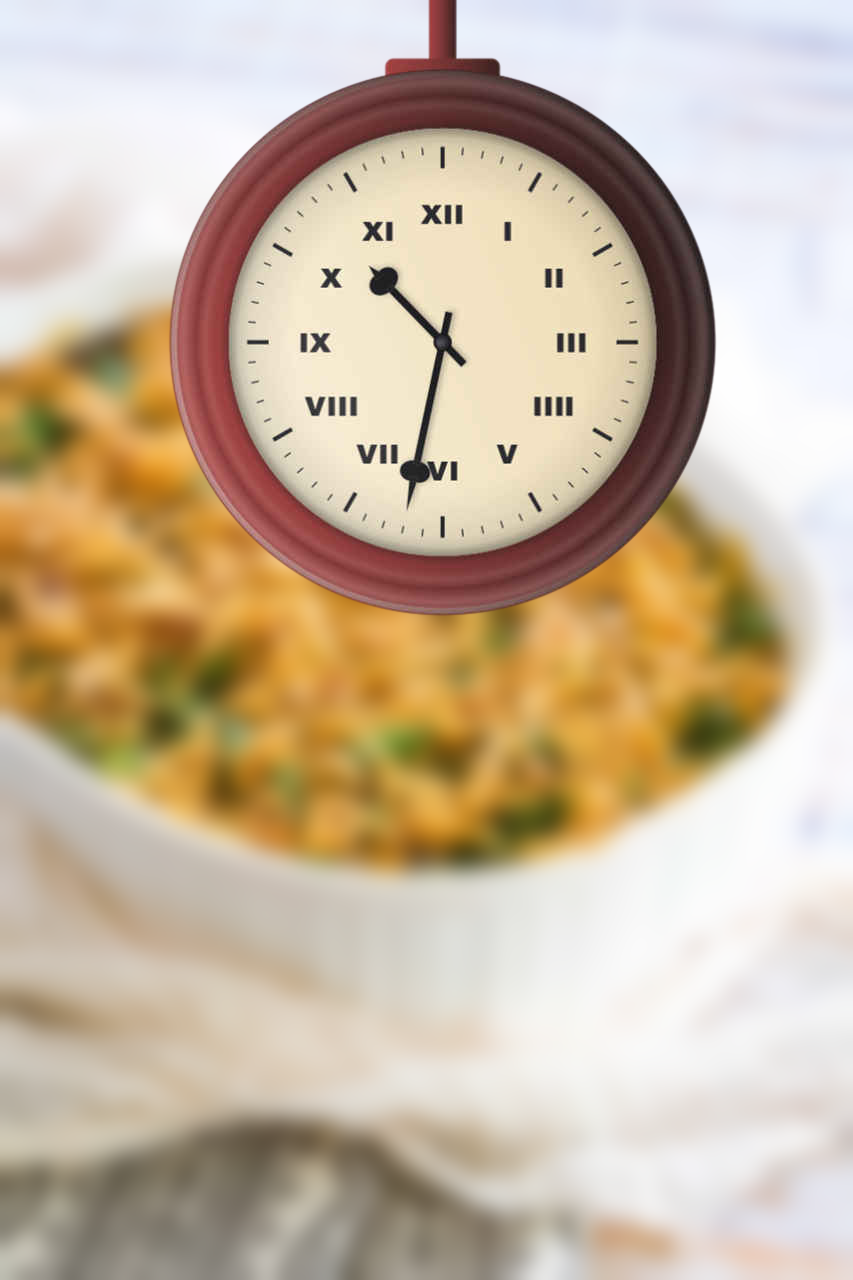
10:32
